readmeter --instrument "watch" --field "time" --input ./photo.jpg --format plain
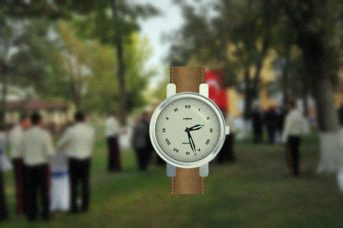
2:27
